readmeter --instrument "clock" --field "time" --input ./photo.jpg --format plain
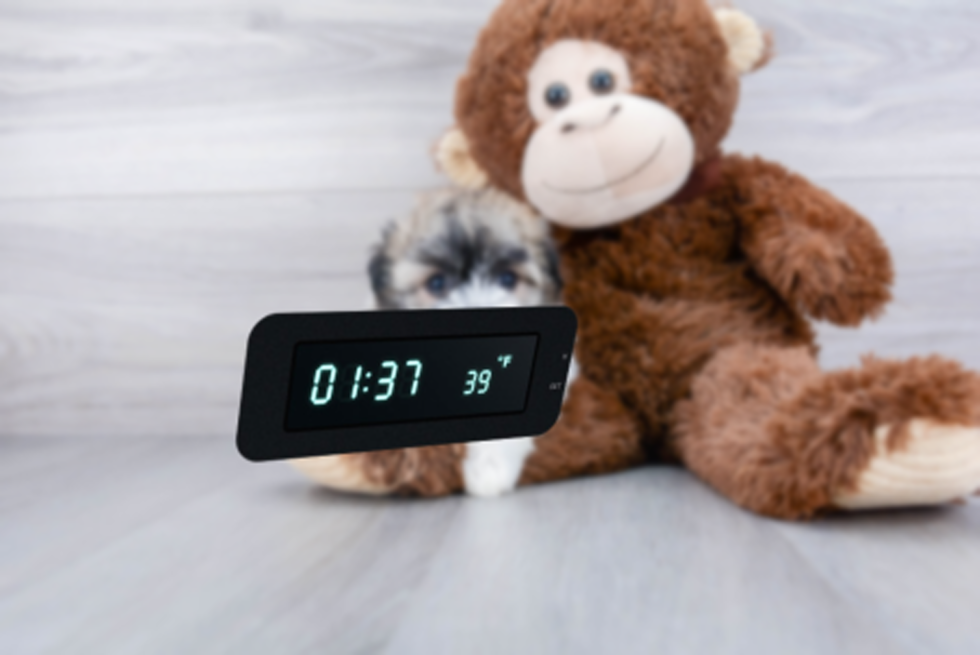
1:37
